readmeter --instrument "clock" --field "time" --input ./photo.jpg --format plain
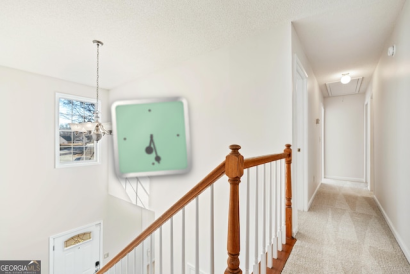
6:28
